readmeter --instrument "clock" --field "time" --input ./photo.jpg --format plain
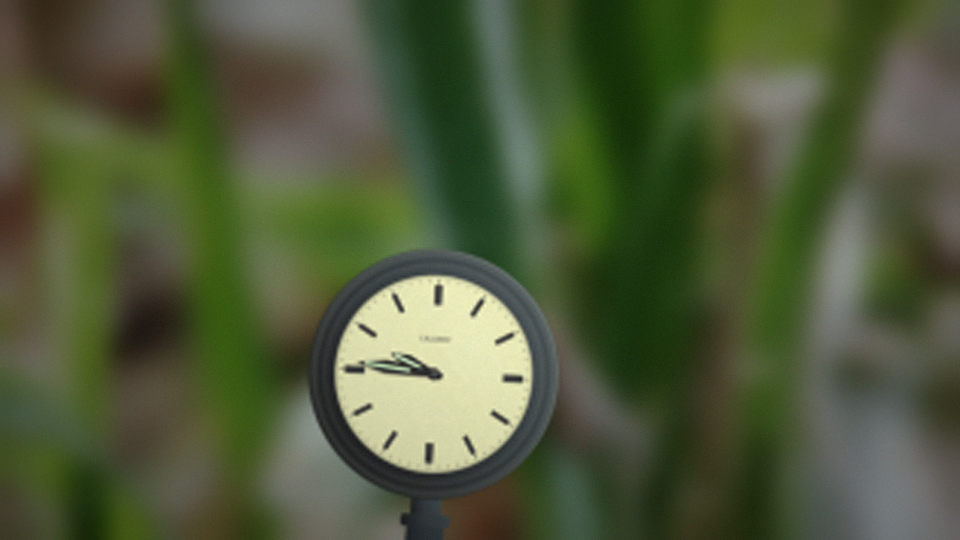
9:46
